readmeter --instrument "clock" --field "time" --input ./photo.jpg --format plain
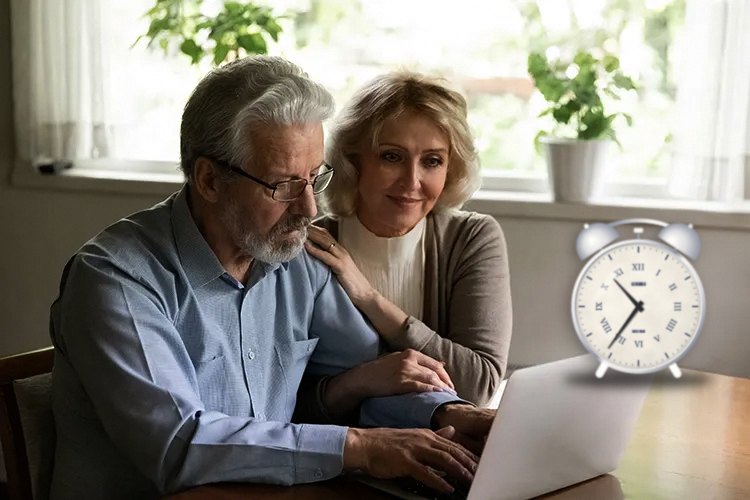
10:36
